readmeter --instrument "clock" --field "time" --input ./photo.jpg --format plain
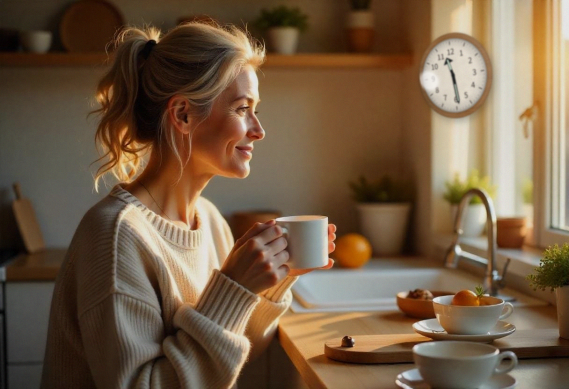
11:29
